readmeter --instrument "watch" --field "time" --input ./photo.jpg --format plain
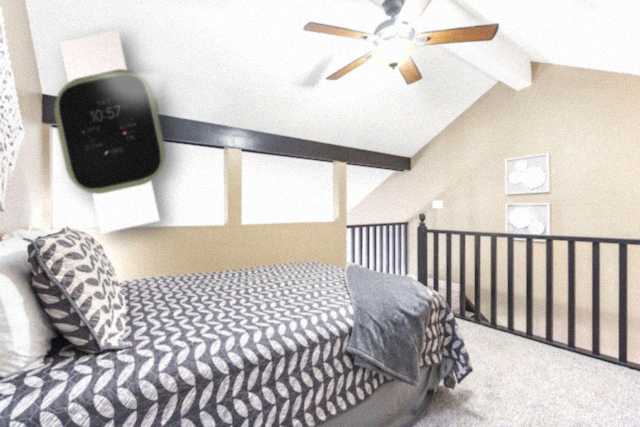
10:57
